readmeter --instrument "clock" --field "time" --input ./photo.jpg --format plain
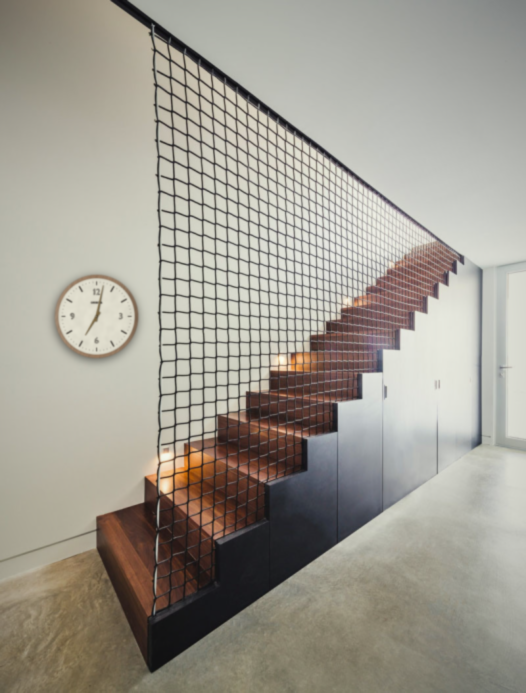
7:02
